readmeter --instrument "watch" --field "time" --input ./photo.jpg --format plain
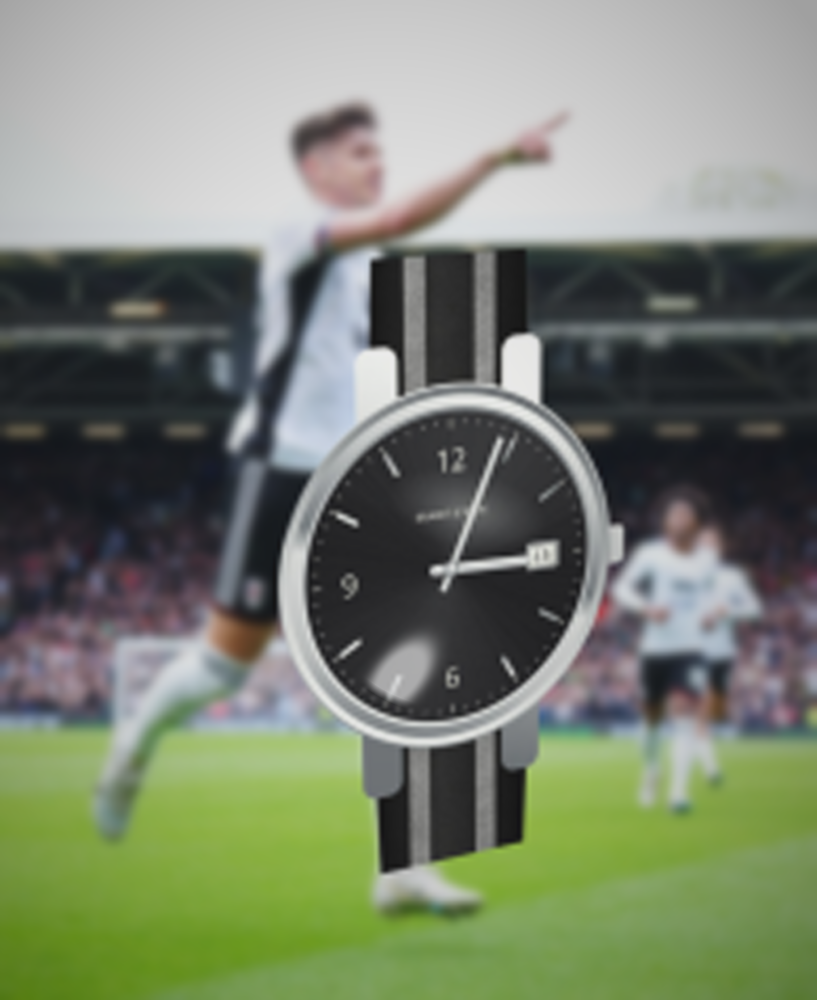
3:04
